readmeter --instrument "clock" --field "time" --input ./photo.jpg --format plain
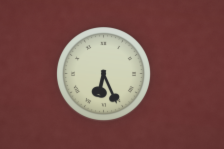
6:26
